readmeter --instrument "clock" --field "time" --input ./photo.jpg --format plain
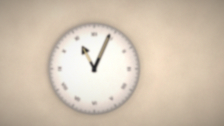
11:04
